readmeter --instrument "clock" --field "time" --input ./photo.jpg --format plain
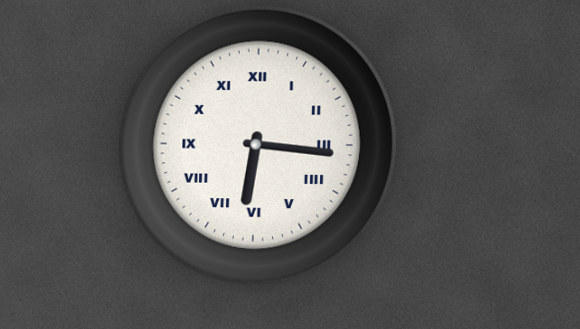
6:16
